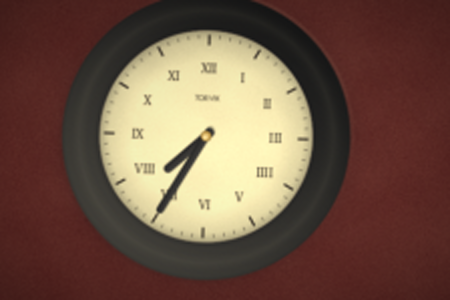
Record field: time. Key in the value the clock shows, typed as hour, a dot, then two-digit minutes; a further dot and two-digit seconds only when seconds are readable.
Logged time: 7.35
